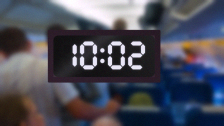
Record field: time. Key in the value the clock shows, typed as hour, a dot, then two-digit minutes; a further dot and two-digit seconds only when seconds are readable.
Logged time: 10.02
